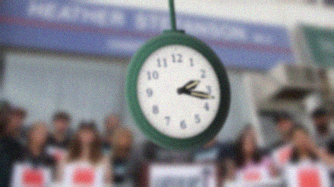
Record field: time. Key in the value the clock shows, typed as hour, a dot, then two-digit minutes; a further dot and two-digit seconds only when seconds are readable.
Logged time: 2.17
